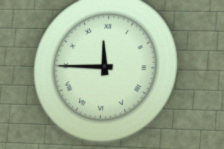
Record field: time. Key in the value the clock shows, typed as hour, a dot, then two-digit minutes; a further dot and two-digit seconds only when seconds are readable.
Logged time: 11.45
